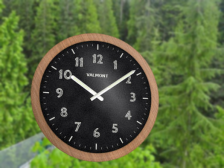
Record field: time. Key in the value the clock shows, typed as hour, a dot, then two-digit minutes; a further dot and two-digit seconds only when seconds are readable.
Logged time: 10.09
